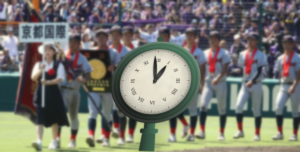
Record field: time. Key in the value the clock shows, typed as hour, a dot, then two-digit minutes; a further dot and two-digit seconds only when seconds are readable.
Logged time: 12.59
